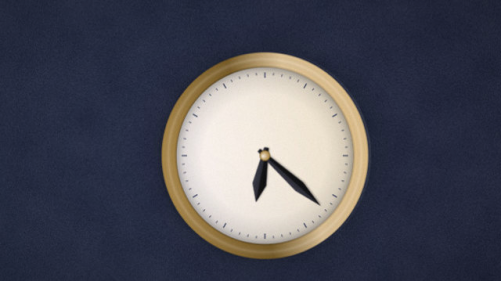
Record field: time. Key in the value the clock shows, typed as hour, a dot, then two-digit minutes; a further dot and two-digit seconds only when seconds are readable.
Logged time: 6.22
